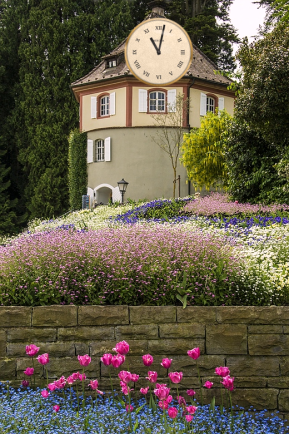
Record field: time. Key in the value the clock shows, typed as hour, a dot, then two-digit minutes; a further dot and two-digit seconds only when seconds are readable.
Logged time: 11.02
